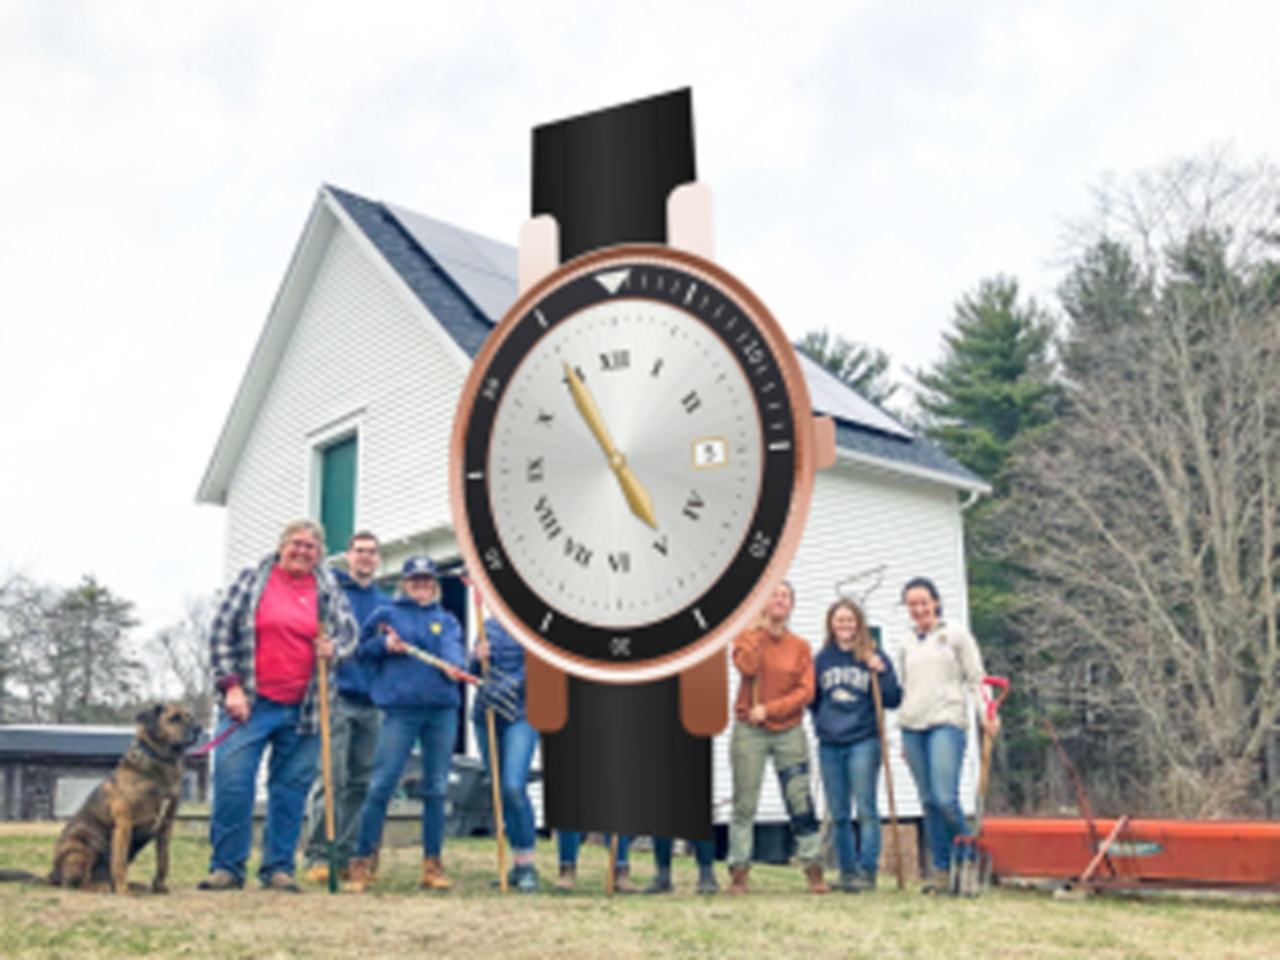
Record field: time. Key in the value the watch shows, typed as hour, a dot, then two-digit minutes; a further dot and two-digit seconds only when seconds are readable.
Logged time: 4.55
